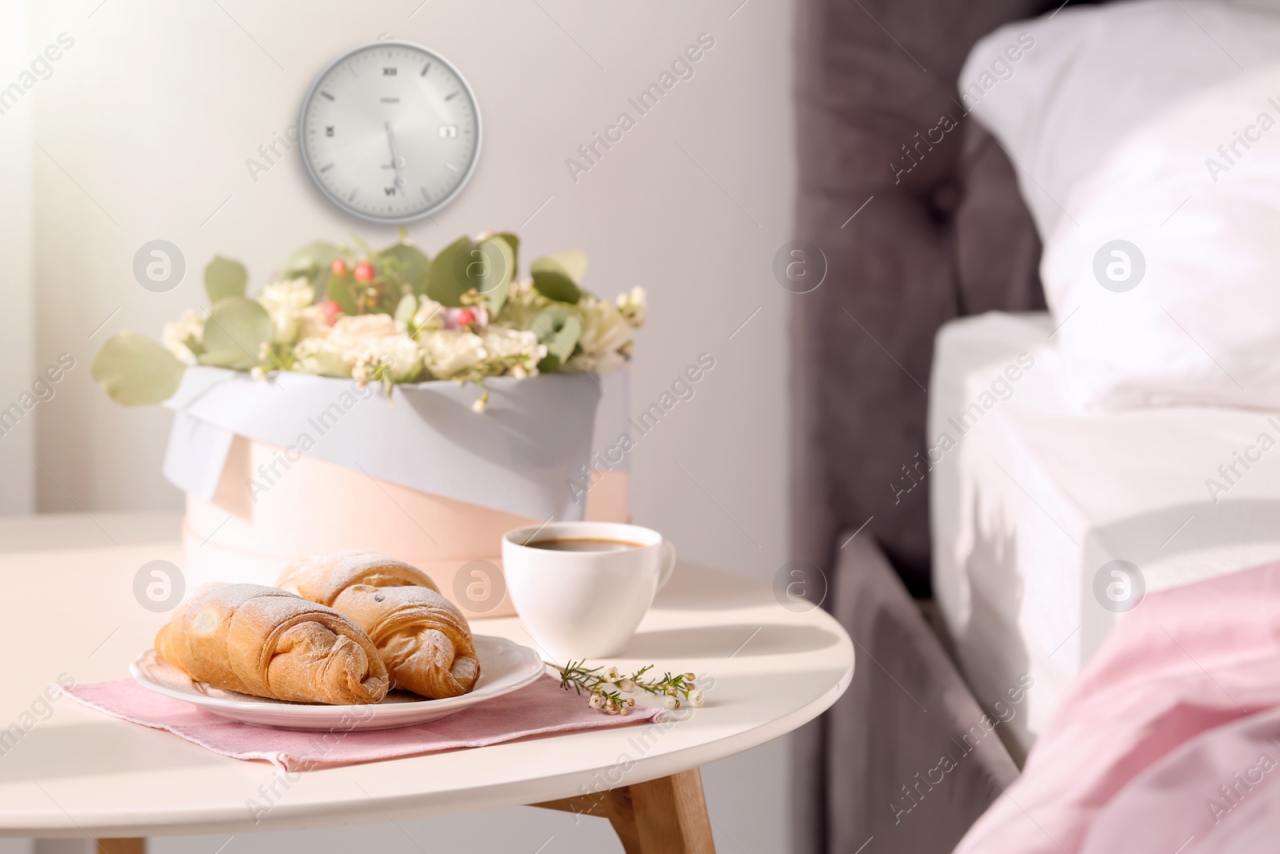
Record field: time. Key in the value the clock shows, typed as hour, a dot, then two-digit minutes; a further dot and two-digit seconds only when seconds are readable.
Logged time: 5.28
